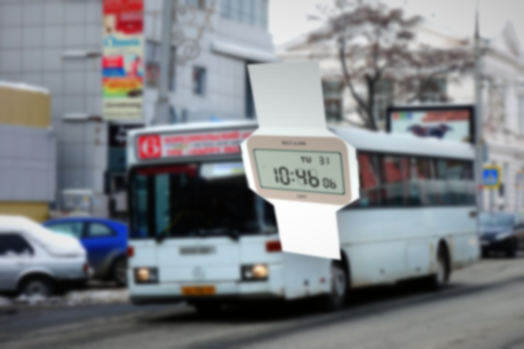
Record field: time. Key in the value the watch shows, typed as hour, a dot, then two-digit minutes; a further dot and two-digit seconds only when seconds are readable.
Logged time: 10.46
